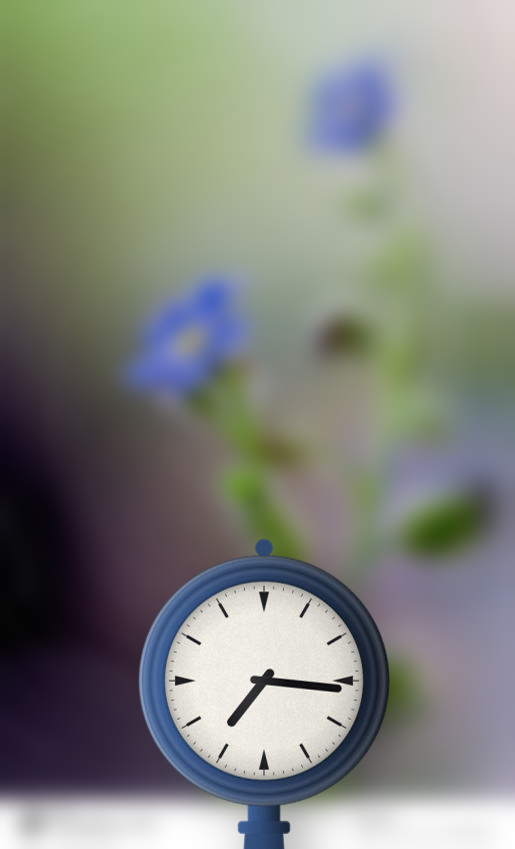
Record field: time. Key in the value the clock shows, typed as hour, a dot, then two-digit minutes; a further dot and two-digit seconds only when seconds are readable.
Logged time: 7.16
